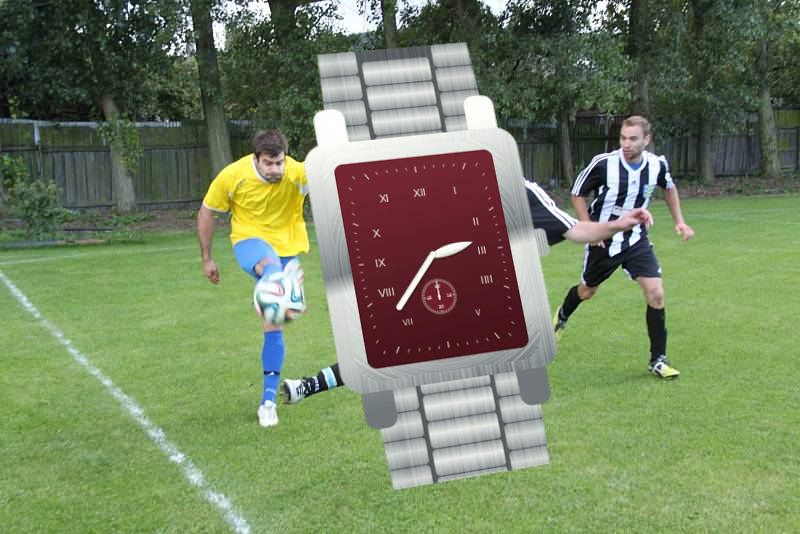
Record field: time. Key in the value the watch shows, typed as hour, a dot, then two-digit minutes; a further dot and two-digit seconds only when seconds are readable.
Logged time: 2.37
